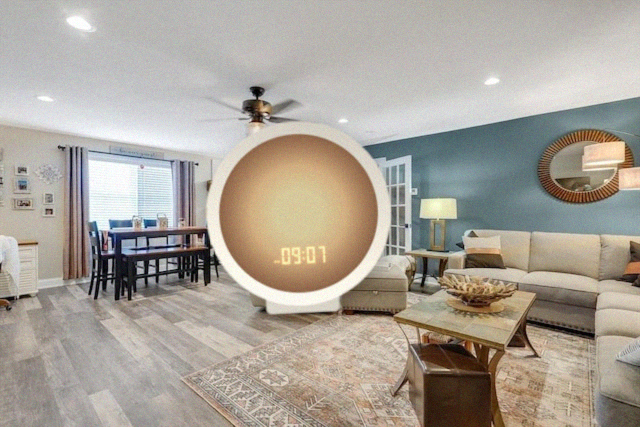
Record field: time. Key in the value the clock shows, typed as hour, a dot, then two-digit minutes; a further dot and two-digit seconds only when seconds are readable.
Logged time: 9.07
